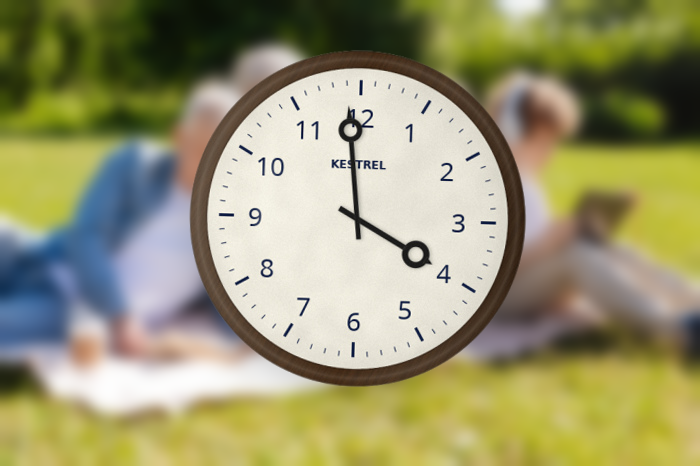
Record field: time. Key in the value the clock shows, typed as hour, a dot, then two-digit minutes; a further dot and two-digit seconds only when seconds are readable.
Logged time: 3.59
